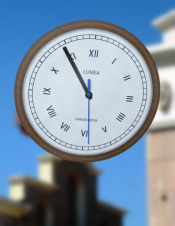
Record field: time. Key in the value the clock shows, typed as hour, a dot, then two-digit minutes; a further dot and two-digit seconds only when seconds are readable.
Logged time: 10.54.29
